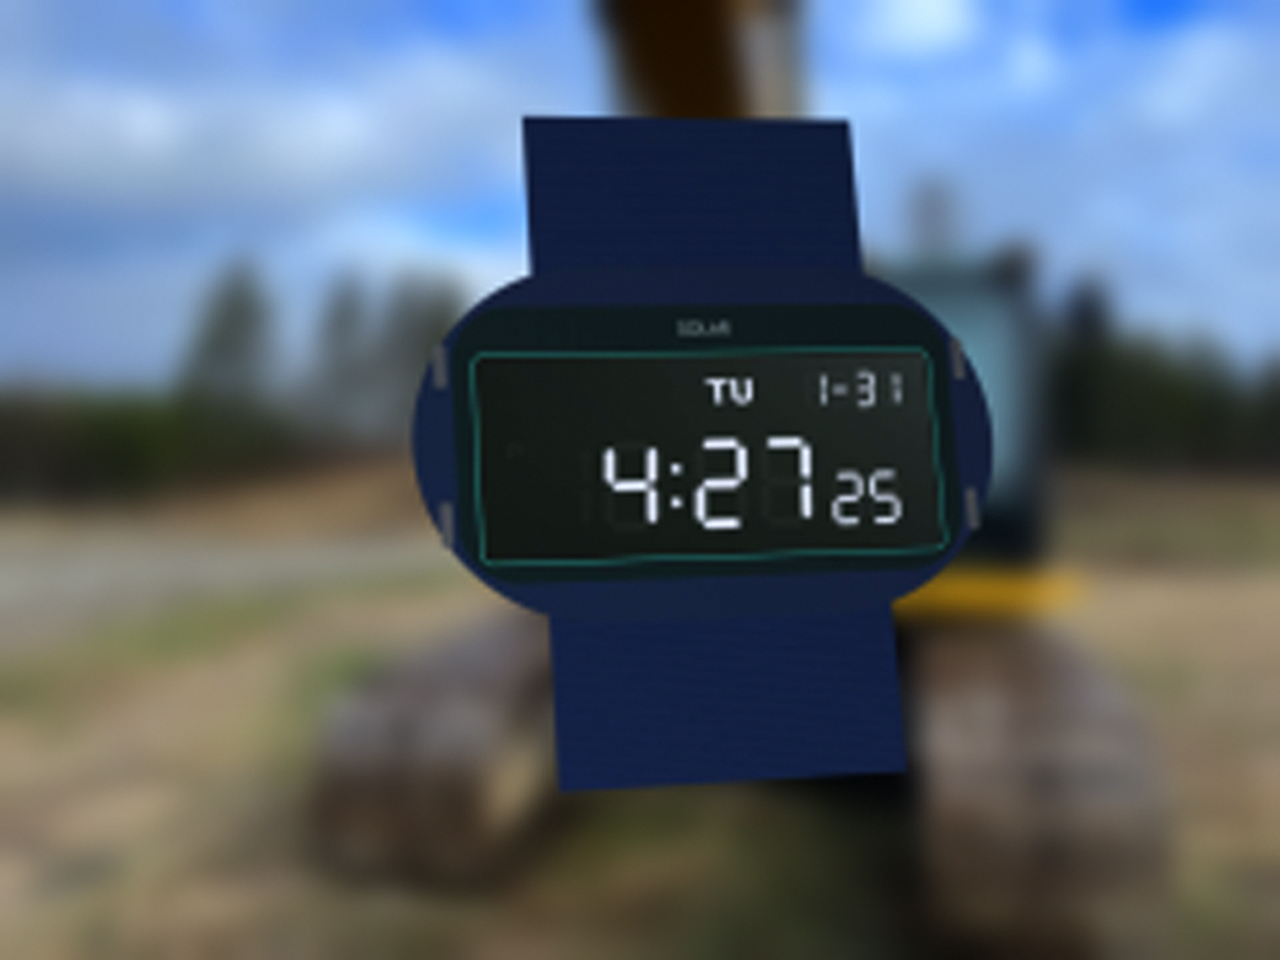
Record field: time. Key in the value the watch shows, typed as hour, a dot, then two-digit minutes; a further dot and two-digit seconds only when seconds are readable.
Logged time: 4.27.25
